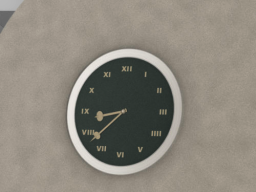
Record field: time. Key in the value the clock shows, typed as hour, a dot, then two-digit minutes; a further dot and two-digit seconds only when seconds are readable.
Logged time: 8.38
